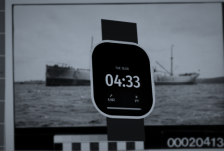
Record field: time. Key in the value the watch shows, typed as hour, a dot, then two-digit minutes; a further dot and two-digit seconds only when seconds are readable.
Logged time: 4.33
